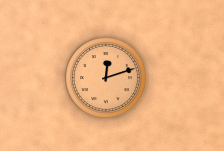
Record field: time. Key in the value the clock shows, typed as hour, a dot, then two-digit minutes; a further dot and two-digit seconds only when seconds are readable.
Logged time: 12.12
